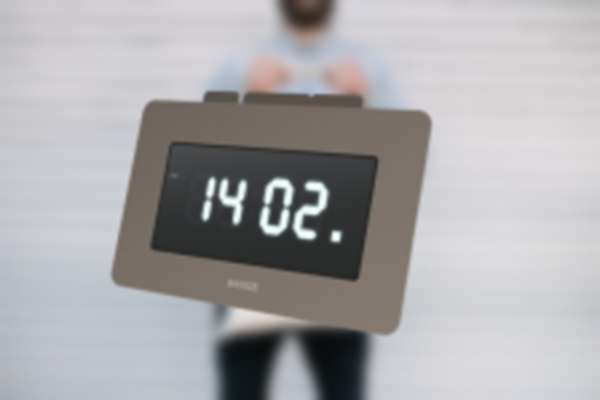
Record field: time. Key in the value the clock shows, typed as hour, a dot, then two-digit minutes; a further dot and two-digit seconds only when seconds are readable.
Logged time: 14.02
